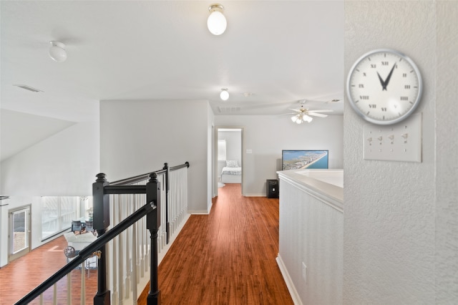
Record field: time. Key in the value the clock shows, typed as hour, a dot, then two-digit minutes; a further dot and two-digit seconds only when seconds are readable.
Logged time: 11.04
